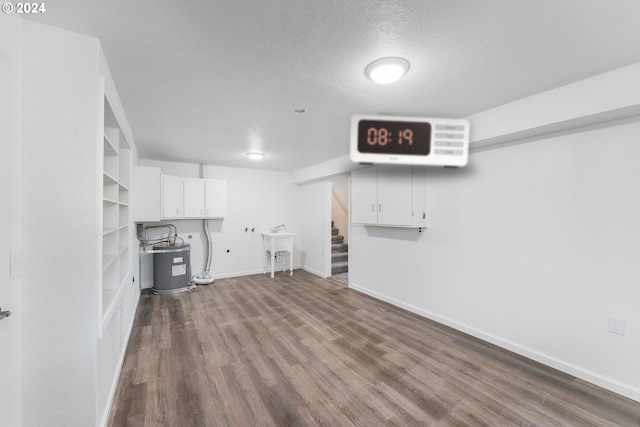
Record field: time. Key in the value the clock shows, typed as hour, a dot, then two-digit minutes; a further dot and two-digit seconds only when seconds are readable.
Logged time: 8.19
